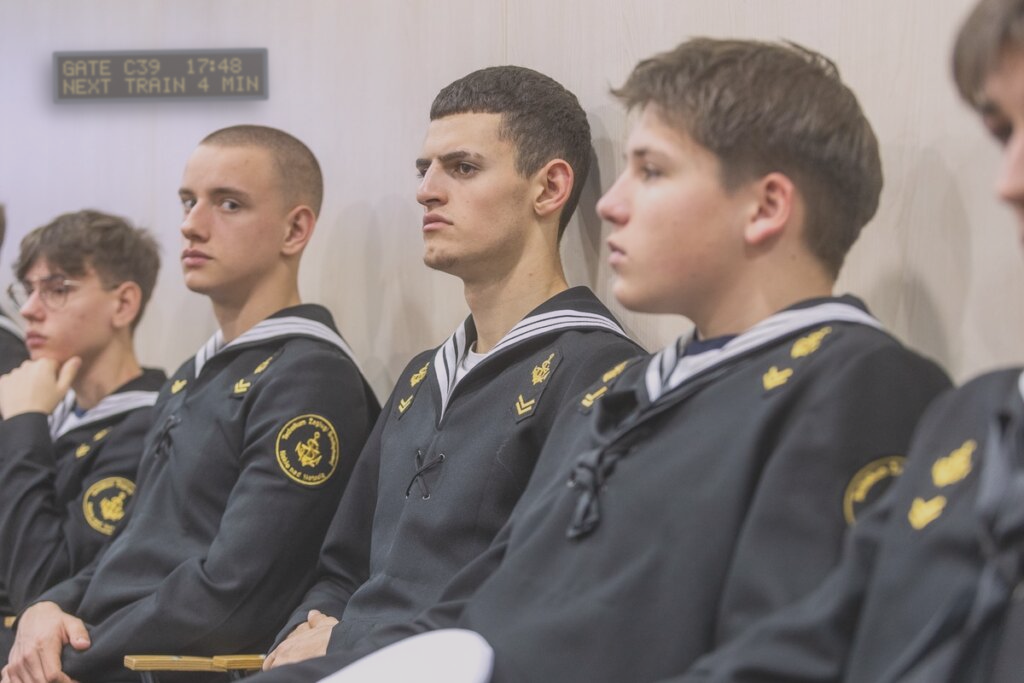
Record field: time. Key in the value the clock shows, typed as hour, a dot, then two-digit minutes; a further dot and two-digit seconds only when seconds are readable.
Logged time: 17.48
